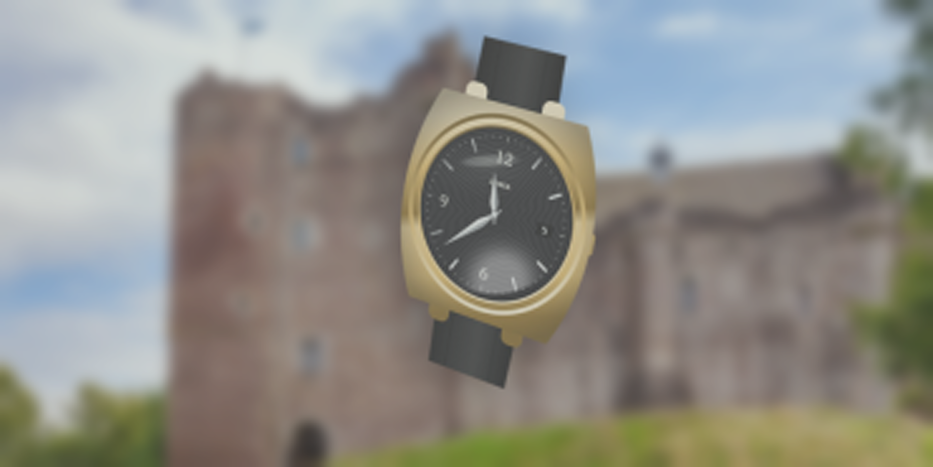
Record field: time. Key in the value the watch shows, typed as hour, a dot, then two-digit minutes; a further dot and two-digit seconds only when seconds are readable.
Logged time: 11.38
